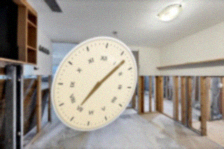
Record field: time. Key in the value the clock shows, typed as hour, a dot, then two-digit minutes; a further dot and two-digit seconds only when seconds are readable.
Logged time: 7.07
